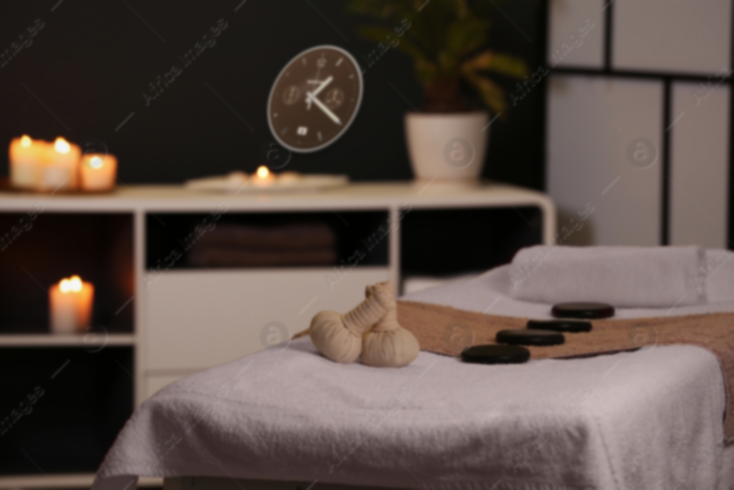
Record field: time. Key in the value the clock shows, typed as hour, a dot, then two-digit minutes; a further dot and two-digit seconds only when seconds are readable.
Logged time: 1.20
